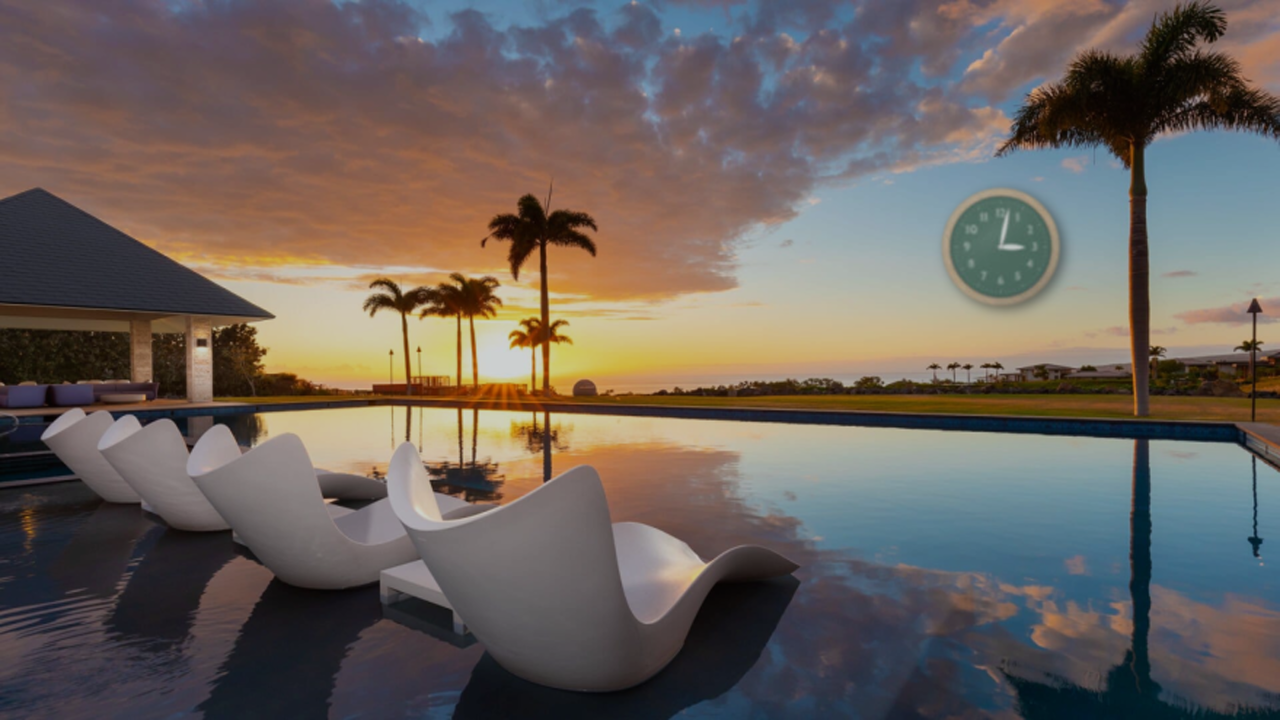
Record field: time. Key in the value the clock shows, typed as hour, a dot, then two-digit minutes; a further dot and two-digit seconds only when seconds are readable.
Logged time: 3.02
